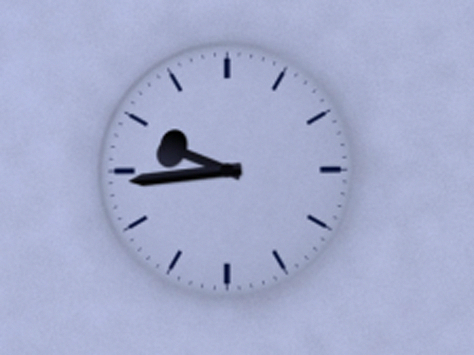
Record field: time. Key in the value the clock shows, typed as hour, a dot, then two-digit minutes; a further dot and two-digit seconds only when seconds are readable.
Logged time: 9.44
